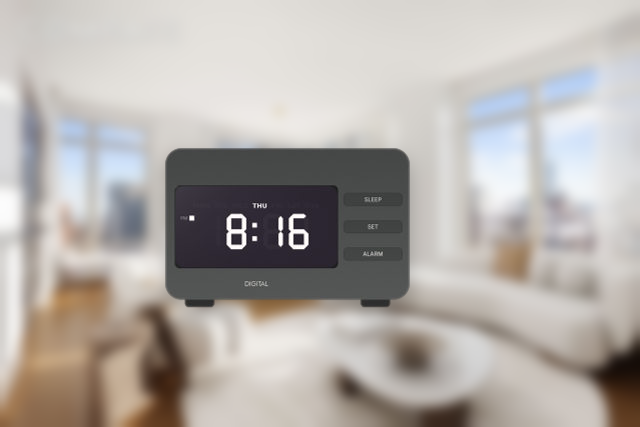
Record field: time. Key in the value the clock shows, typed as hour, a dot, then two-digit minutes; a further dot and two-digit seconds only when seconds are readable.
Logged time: 8.16
